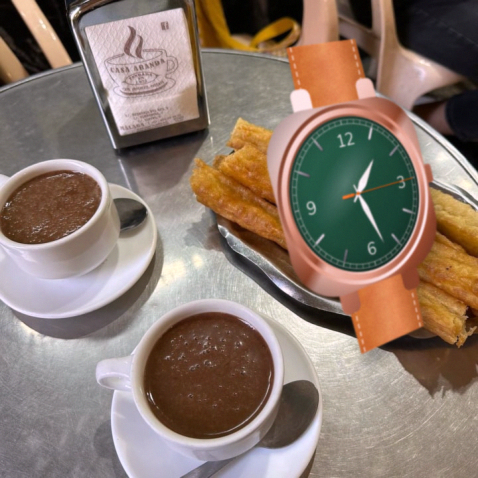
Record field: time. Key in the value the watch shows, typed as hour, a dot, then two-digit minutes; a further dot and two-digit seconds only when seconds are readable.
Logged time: 1.27.15
